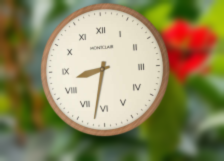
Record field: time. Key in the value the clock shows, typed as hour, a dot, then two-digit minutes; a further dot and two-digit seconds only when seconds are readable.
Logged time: 8.32
